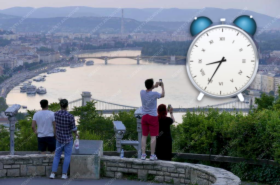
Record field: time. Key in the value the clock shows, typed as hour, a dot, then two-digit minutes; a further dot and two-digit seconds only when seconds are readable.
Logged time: 8.35
